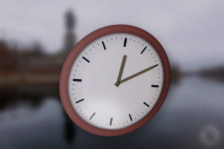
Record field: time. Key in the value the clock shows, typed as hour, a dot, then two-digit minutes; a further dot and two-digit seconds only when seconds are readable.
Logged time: 12.10
